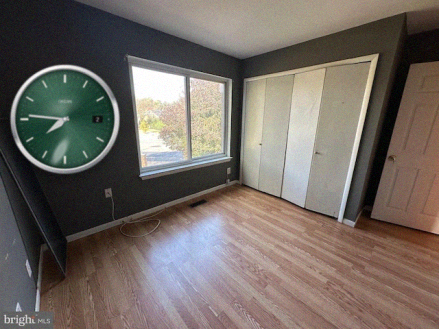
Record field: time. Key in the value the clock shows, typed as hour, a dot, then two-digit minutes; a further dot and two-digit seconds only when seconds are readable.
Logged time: 7.46
